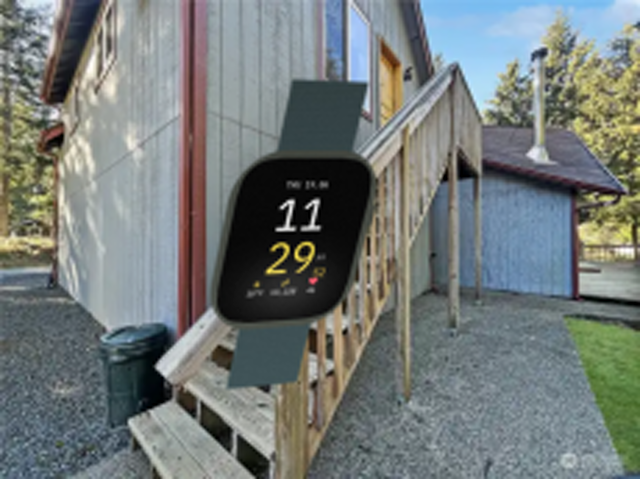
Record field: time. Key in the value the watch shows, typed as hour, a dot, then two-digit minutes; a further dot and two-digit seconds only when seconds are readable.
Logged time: 11.29
